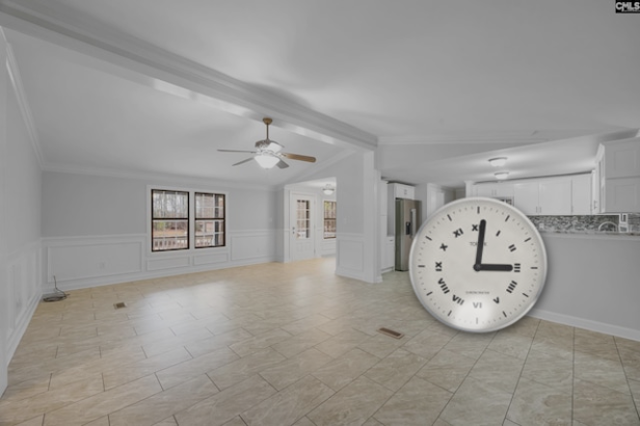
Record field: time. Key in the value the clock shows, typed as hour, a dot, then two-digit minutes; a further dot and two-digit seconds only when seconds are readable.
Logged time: 3.01
